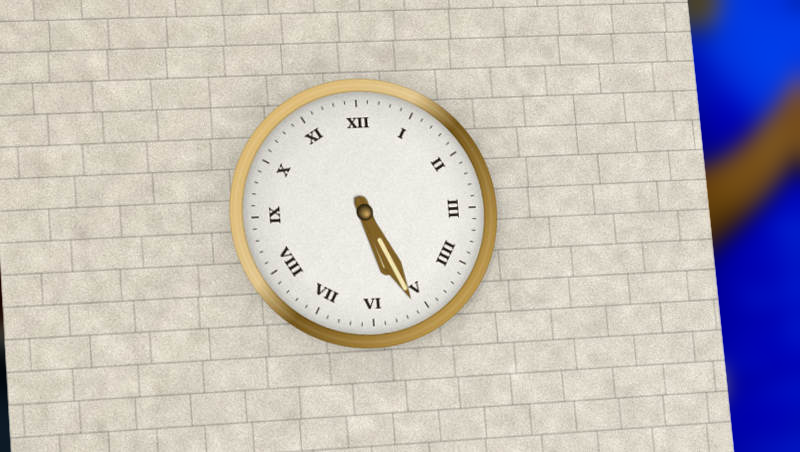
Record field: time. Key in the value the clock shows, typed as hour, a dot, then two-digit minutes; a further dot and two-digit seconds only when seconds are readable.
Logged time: 5.26
